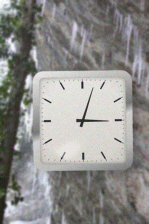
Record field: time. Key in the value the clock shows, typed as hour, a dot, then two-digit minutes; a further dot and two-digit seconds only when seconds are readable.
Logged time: 3.03
